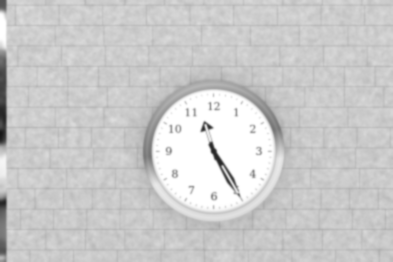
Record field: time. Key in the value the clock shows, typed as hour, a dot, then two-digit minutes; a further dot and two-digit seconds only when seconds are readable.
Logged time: 11.25
